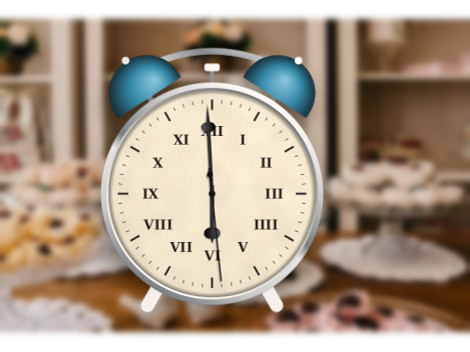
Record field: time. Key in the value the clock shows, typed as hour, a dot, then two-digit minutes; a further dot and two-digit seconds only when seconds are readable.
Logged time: 5.59.29
